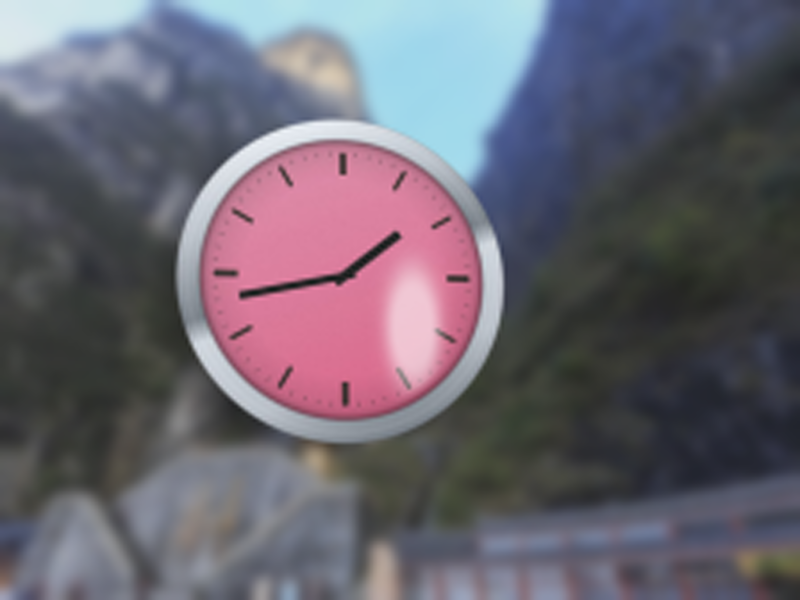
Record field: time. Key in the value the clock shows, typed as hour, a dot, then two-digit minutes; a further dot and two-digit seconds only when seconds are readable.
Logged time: 1.43
